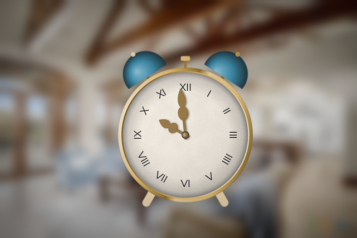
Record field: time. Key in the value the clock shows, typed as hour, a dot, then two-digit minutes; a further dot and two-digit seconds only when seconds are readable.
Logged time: 9.59
